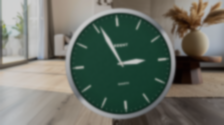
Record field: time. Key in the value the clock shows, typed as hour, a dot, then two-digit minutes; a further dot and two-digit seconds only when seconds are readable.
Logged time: 2.56
